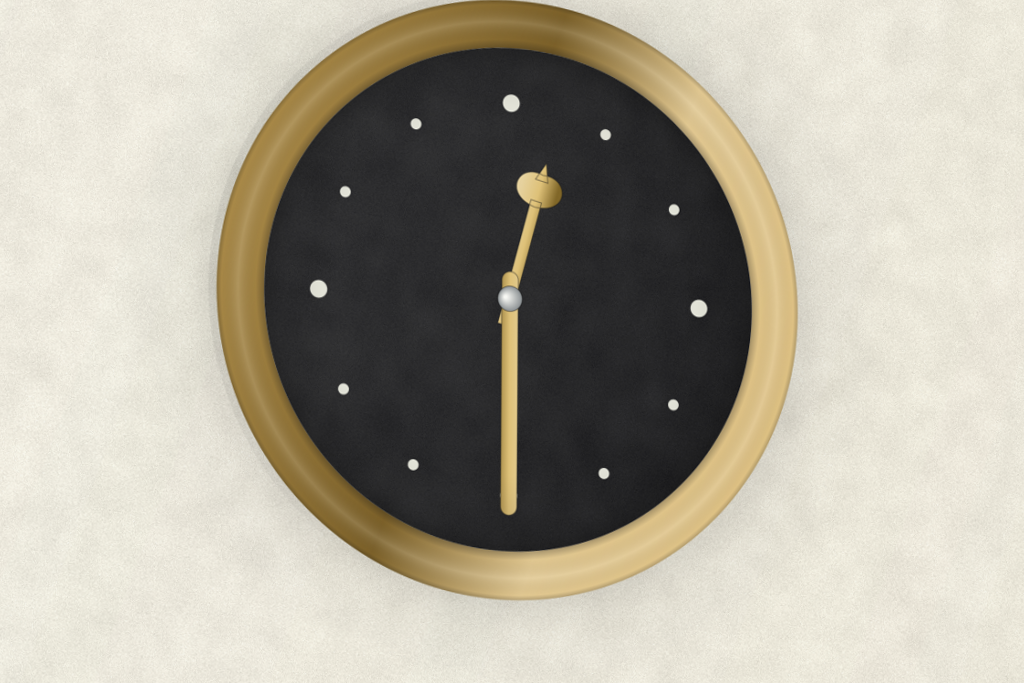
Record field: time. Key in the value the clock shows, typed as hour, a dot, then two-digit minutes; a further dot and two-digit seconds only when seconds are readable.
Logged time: 12.30
